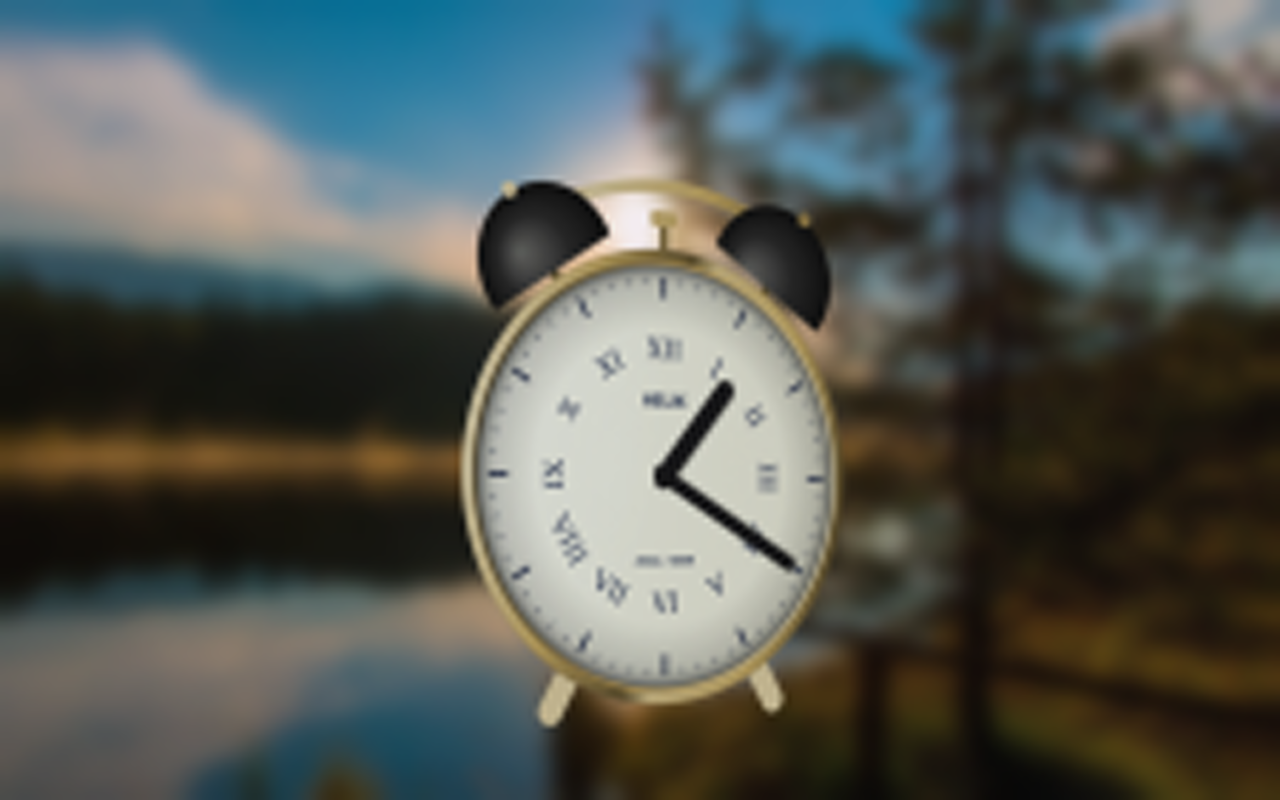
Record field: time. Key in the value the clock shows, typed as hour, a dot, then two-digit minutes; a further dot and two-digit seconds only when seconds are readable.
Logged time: 1.20
